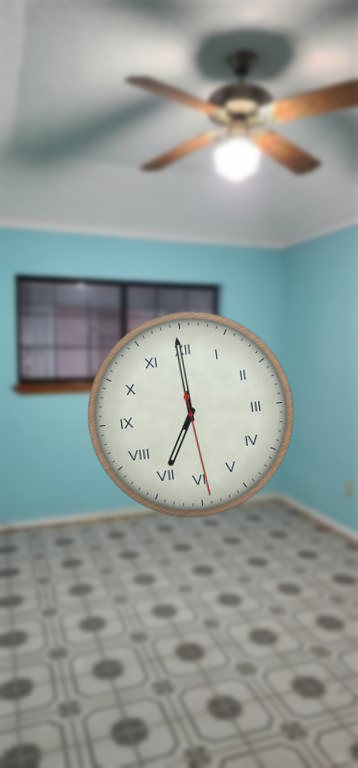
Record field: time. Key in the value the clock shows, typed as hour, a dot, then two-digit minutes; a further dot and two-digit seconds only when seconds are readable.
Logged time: 6.59.29
